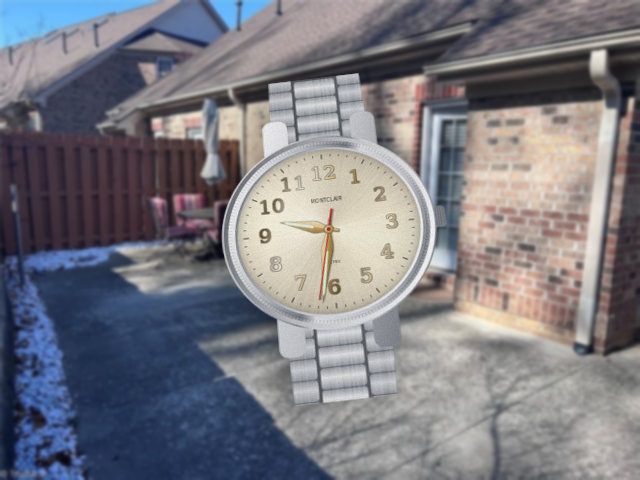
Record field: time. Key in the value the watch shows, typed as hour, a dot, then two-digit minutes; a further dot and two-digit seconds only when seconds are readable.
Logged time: 9.31.32
